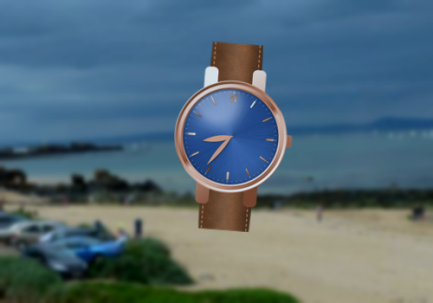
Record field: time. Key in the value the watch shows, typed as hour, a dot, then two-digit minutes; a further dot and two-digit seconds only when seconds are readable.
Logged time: 8.36
